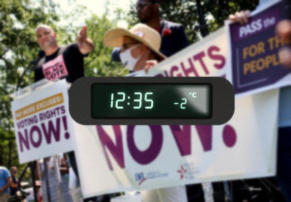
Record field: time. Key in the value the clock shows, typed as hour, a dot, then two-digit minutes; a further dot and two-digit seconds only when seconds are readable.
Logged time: 12.35
